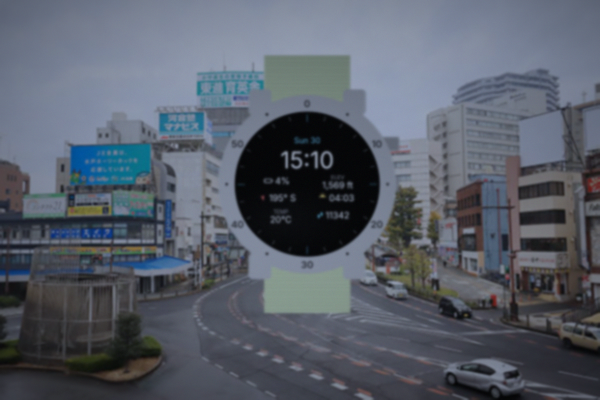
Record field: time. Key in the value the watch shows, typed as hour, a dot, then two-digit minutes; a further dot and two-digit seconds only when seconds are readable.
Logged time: 15.10
